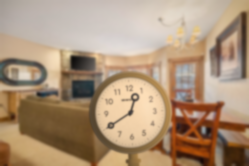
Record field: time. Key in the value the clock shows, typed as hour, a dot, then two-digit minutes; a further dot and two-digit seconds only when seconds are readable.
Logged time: 12.40
